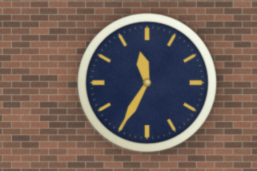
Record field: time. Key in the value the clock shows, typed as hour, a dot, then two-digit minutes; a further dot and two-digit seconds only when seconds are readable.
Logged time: 11.35
